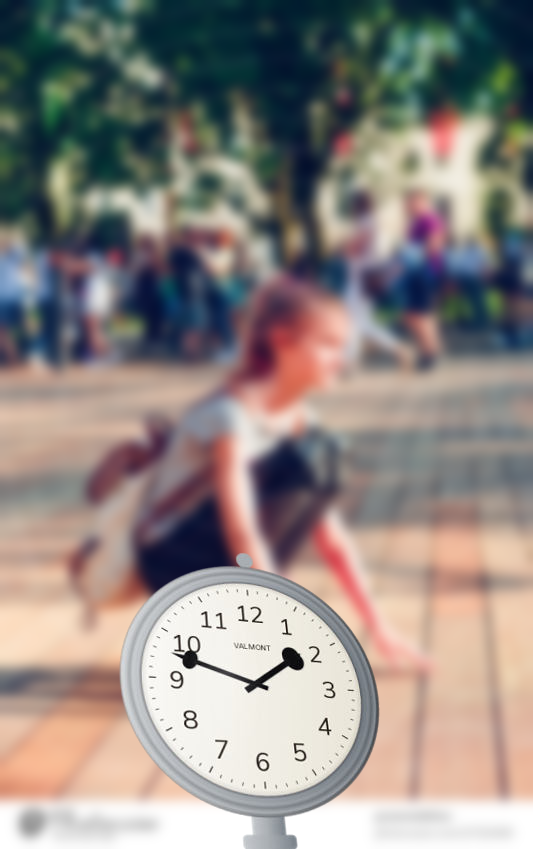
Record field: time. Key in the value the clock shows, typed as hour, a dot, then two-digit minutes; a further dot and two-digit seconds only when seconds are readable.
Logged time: 1.48
